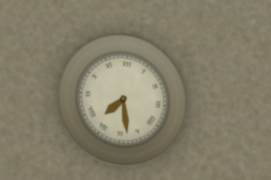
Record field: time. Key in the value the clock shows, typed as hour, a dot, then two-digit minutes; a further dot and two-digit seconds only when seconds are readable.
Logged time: 7.28
